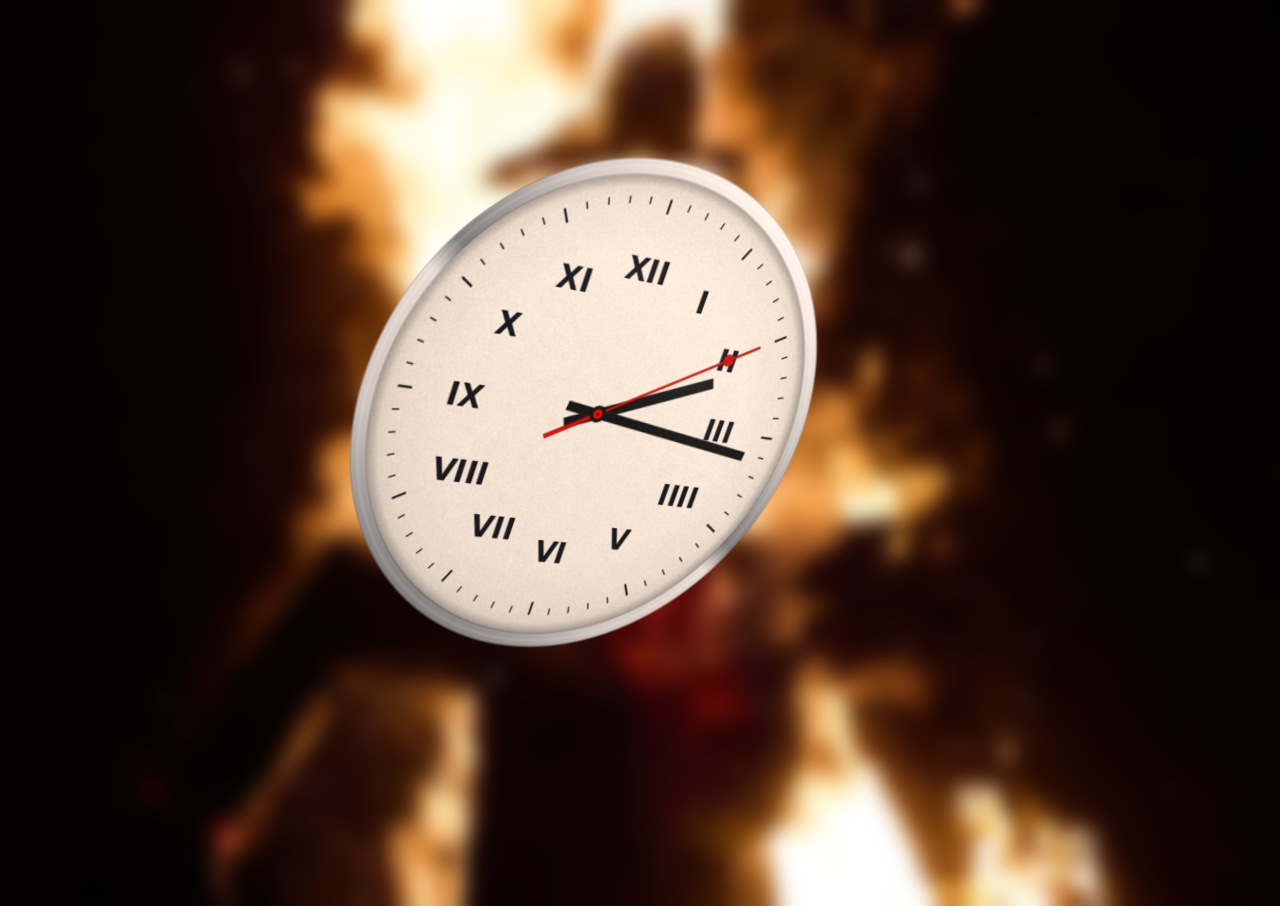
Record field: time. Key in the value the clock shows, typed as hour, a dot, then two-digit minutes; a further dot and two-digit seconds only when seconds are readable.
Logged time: 2.16.10
